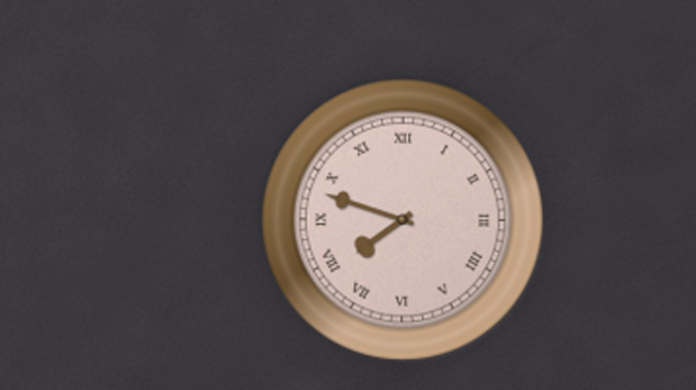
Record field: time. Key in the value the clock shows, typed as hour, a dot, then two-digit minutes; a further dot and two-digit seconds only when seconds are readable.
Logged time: 7.48
